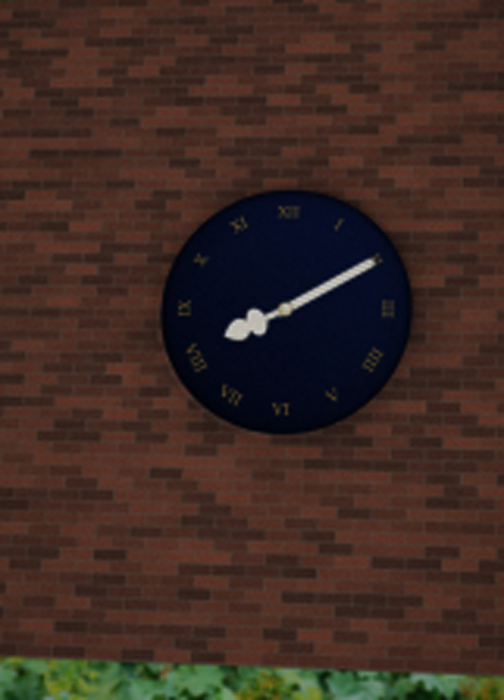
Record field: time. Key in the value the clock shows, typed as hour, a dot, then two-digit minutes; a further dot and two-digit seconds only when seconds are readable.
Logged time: 8.10
